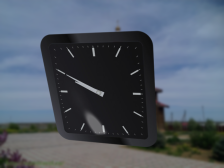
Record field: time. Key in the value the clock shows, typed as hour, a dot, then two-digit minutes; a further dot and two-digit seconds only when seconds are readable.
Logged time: 9.50
